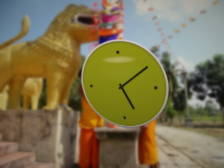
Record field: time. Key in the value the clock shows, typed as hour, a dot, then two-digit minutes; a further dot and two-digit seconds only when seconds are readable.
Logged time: 5.09
